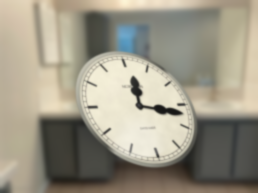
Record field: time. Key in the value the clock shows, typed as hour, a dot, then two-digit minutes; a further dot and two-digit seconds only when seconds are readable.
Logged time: 12.17
